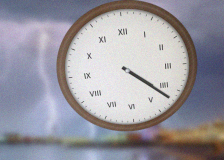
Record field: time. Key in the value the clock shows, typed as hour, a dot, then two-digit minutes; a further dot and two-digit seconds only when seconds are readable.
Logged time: 4.22
